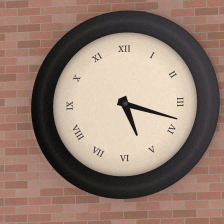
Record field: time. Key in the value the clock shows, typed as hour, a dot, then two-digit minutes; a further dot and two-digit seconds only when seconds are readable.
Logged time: 5.18
